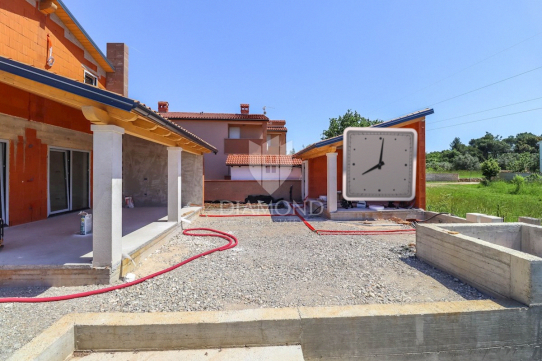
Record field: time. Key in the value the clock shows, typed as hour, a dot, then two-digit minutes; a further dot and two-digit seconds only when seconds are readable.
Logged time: 8.01
